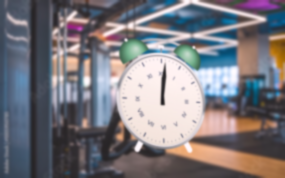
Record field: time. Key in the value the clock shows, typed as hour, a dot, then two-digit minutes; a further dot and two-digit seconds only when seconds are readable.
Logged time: 12.01
